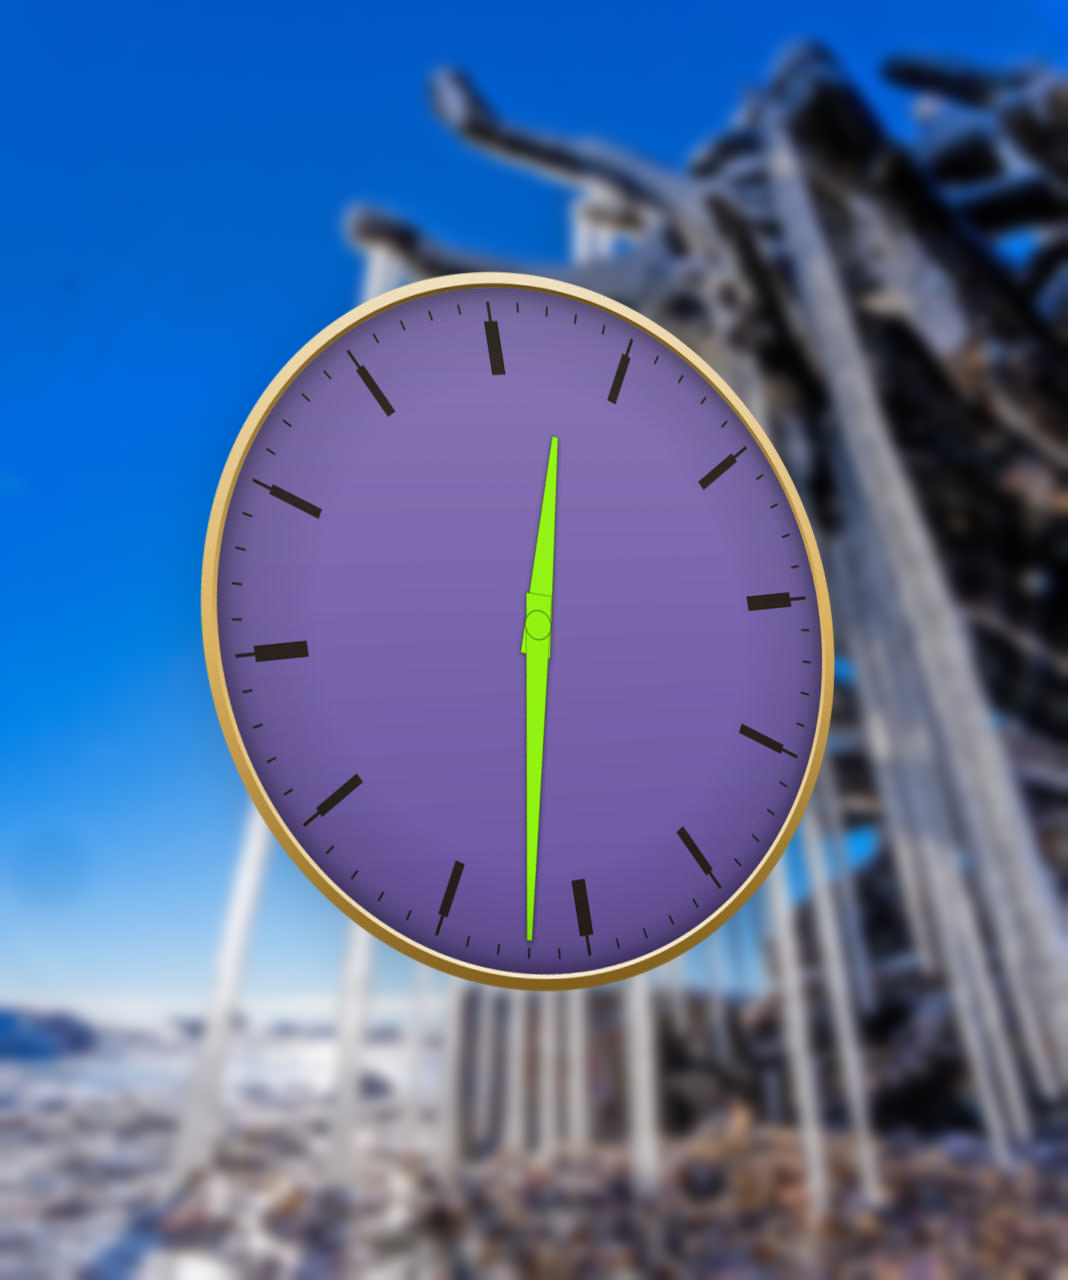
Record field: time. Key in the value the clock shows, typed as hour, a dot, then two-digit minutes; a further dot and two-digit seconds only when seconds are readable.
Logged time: 12.32
